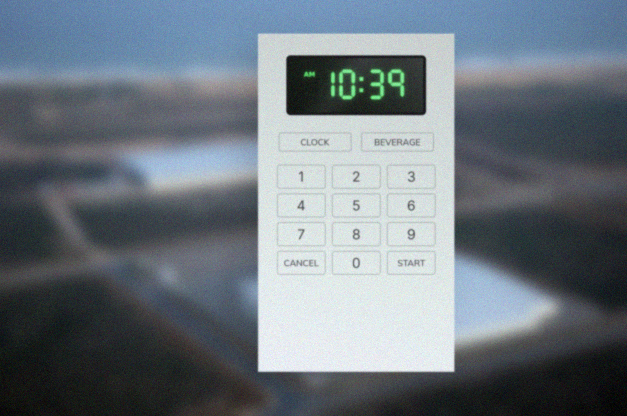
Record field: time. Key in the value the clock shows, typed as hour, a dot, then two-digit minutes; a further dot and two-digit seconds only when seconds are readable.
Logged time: 10.39
